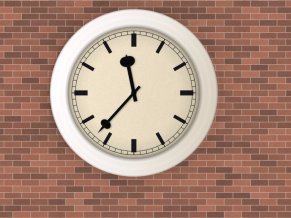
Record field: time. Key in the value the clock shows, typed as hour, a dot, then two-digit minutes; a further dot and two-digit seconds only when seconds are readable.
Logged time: 11.37
